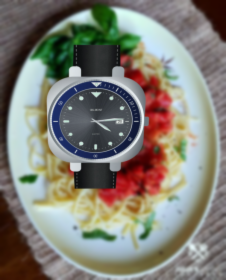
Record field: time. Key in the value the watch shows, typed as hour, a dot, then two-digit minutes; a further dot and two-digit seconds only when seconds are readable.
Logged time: 4.14
